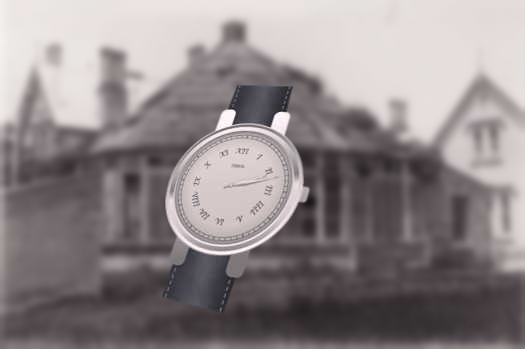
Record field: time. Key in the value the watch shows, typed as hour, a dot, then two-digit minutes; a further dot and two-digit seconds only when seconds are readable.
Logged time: 2.12
